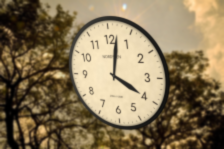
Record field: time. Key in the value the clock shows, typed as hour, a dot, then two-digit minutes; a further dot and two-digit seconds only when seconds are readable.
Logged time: 4.02
